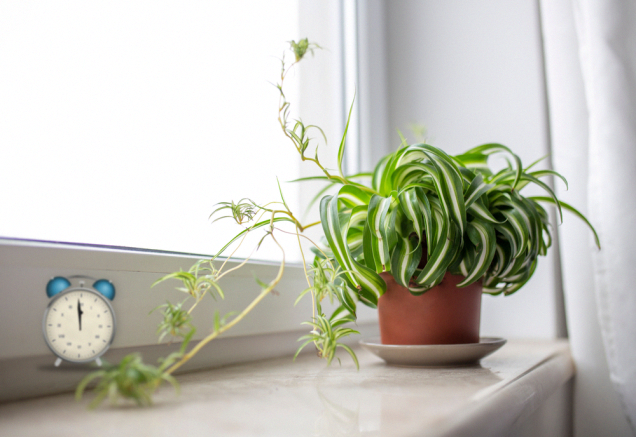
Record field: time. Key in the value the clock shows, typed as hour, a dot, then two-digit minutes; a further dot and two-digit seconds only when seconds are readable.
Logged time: 11.59
